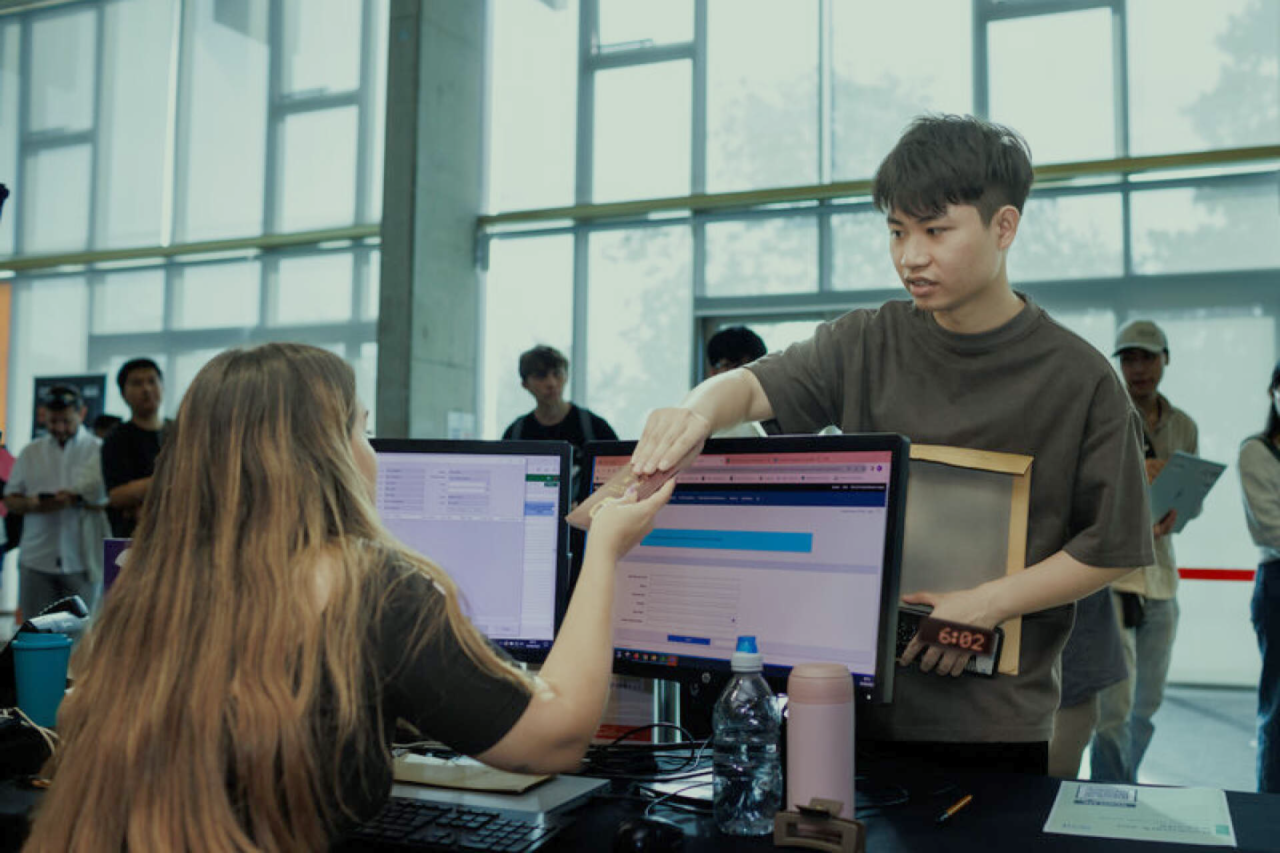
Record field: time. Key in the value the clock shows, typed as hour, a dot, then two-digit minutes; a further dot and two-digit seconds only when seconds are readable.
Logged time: 6.02
